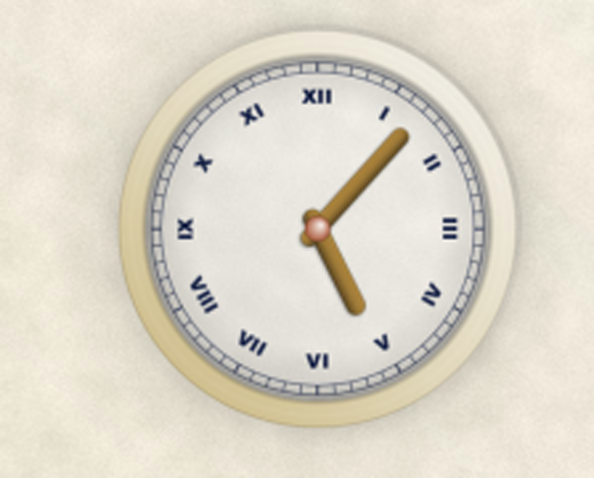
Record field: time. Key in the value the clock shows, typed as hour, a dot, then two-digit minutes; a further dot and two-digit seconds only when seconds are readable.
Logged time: 5.07
